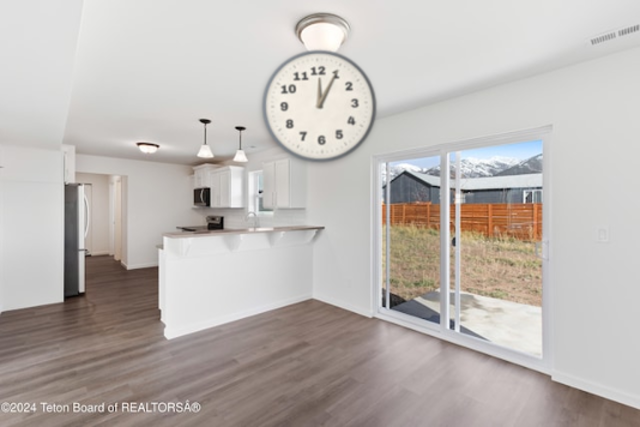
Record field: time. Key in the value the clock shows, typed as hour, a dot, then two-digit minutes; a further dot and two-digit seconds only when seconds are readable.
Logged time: 12.05
